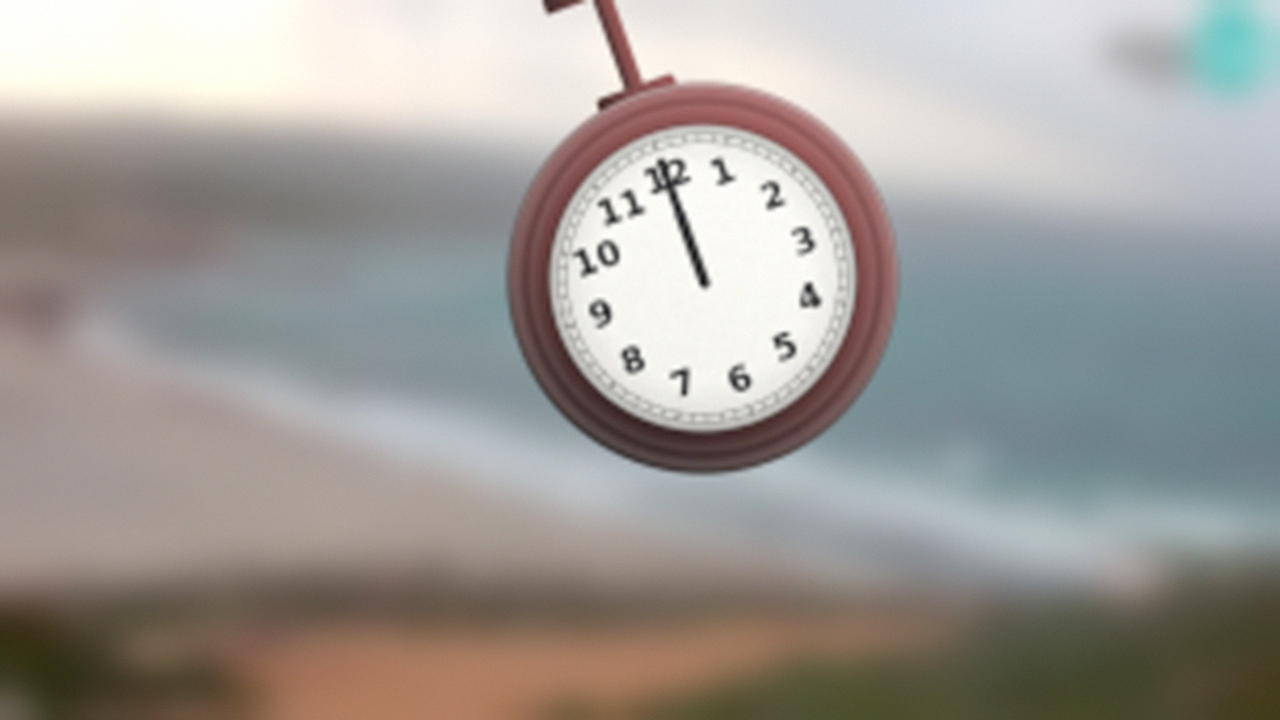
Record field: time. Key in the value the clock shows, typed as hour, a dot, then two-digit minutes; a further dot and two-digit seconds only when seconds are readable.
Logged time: 12.00
